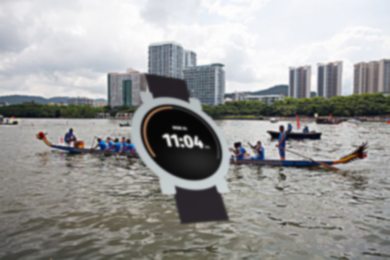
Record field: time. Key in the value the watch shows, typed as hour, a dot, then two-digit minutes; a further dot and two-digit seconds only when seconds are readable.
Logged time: 11.04
